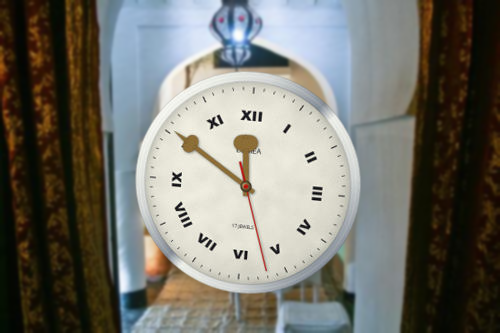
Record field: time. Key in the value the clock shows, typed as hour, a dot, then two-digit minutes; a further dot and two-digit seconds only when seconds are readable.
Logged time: 11.50.27
